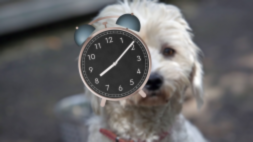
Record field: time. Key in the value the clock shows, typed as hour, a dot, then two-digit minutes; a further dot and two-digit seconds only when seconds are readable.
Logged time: 8.09
